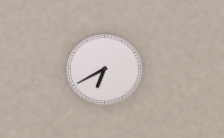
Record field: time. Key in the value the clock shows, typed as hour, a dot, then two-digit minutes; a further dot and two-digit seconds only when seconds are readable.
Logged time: 6.40
